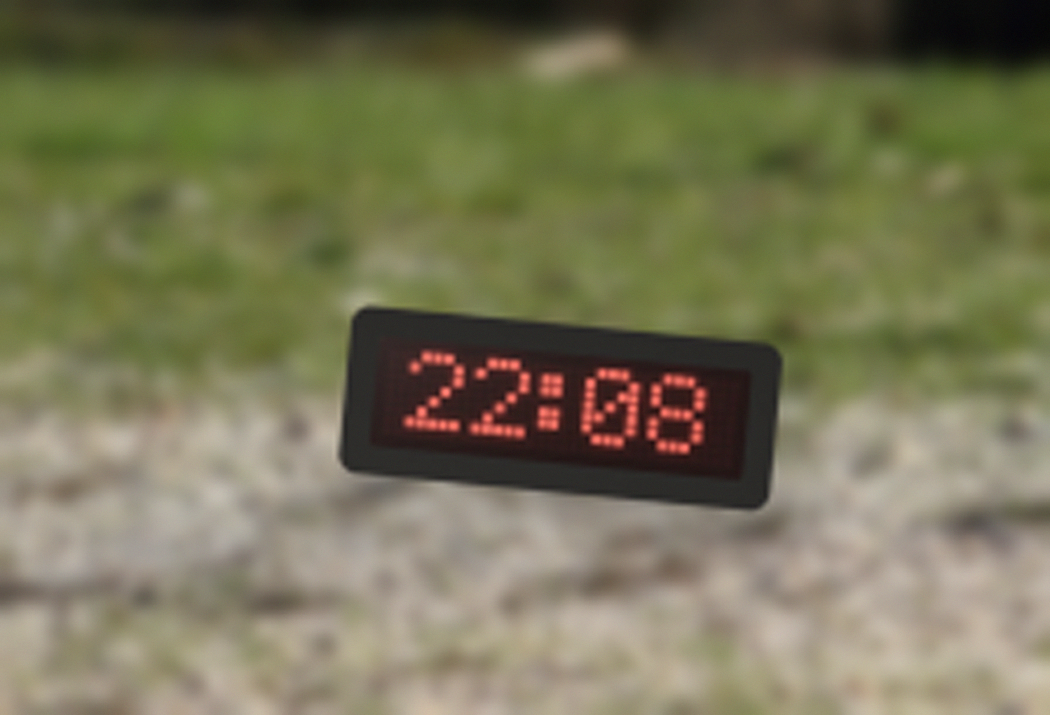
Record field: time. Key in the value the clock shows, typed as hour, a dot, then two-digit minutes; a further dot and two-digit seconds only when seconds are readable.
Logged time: 22.08
